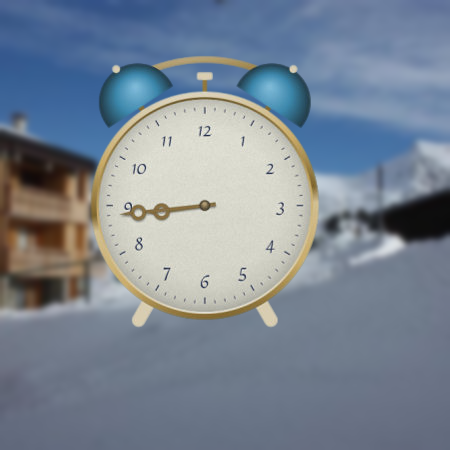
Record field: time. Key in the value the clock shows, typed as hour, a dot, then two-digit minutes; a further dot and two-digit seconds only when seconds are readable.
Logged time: 8.44
